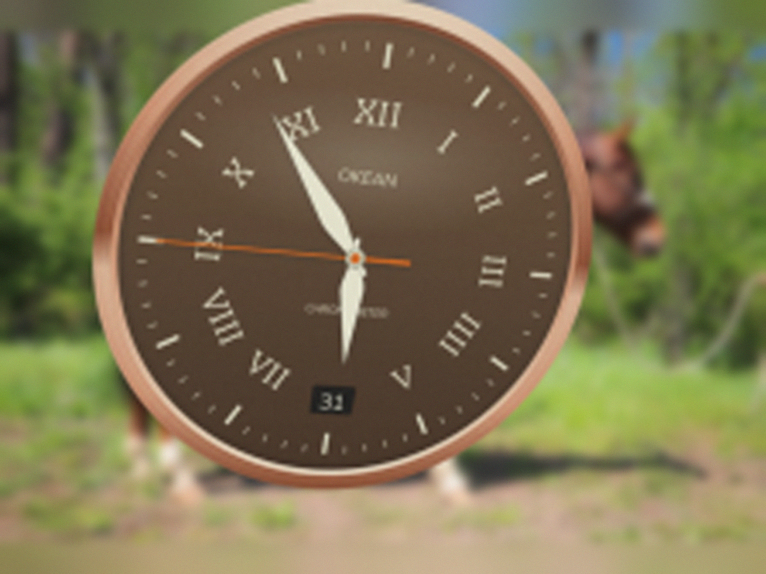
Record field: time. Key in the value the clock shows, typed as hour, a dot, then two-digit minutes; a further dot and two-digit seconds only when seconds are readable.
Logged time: 5.53.45
